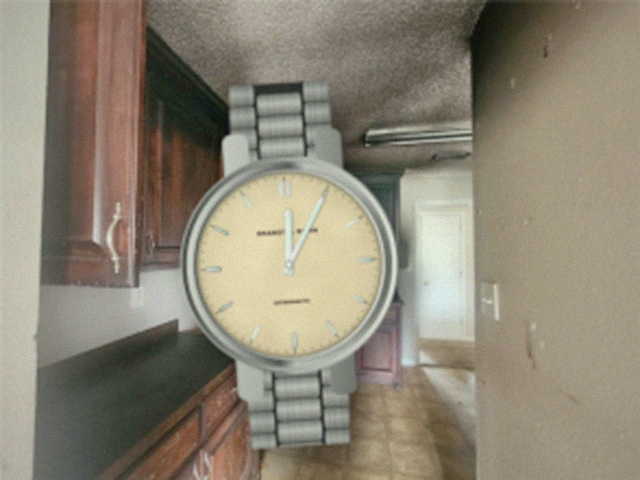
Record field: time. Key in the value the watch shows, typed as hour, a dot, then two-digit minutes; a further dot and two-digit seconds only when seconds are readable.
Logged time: 12.05
